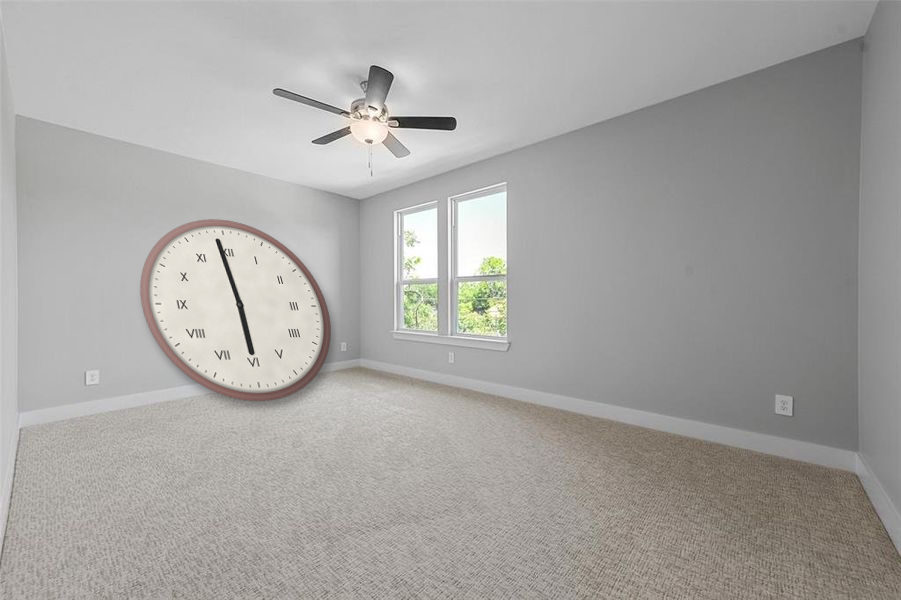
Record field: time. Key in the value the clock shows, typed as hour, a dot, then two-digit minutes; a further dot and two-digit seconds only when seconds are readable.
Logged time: 5.59
